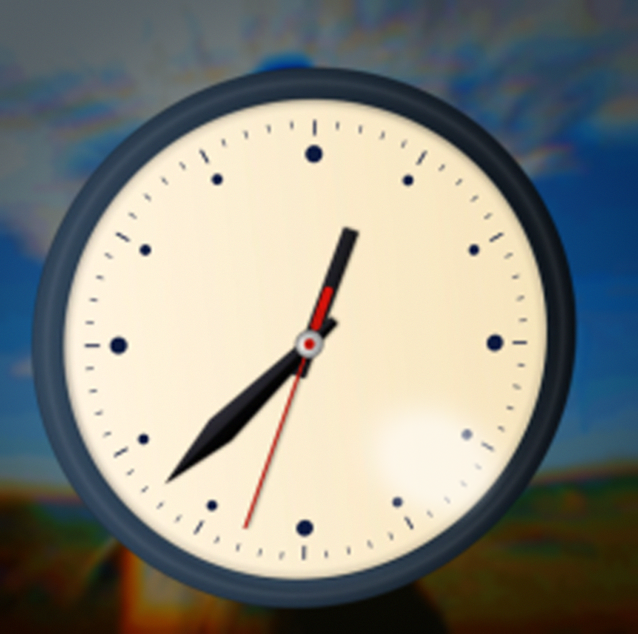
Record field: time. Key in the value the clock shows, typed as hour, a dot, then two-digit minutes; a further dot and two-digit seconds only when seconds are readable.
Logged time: 12.37.33
